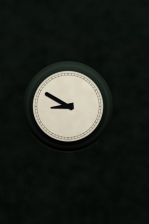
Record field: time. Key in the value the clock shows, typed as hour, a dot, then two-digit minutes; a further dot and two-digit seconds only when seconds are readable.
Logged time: 8.50
